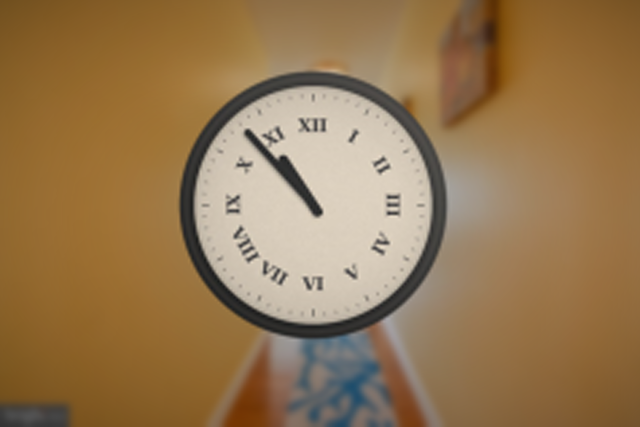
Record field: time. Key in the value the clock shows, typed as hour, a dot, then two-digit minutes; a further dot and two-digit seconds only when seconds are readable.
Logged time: 10.53
